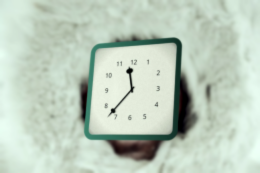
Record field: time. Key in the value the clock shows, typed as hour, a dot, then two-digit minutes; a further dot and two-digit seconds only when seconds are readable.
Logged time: 11.37
